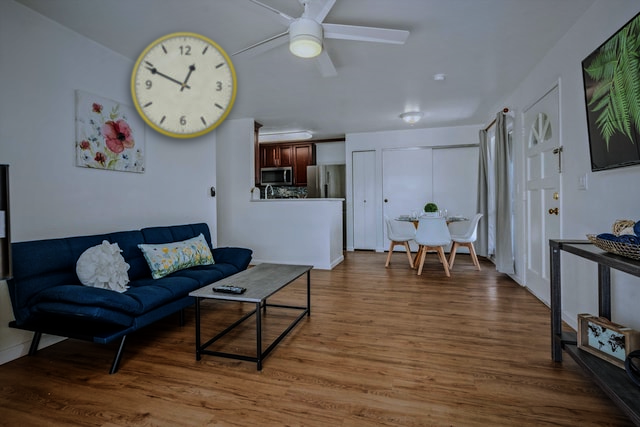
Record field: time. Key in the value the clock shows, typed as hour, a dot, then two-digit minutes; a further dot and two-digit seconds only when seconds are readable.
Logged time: 12.49
